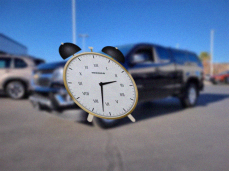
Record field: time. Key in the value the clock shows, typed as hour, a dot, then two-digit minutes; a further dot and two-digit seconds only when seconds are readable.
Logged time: 2.32
